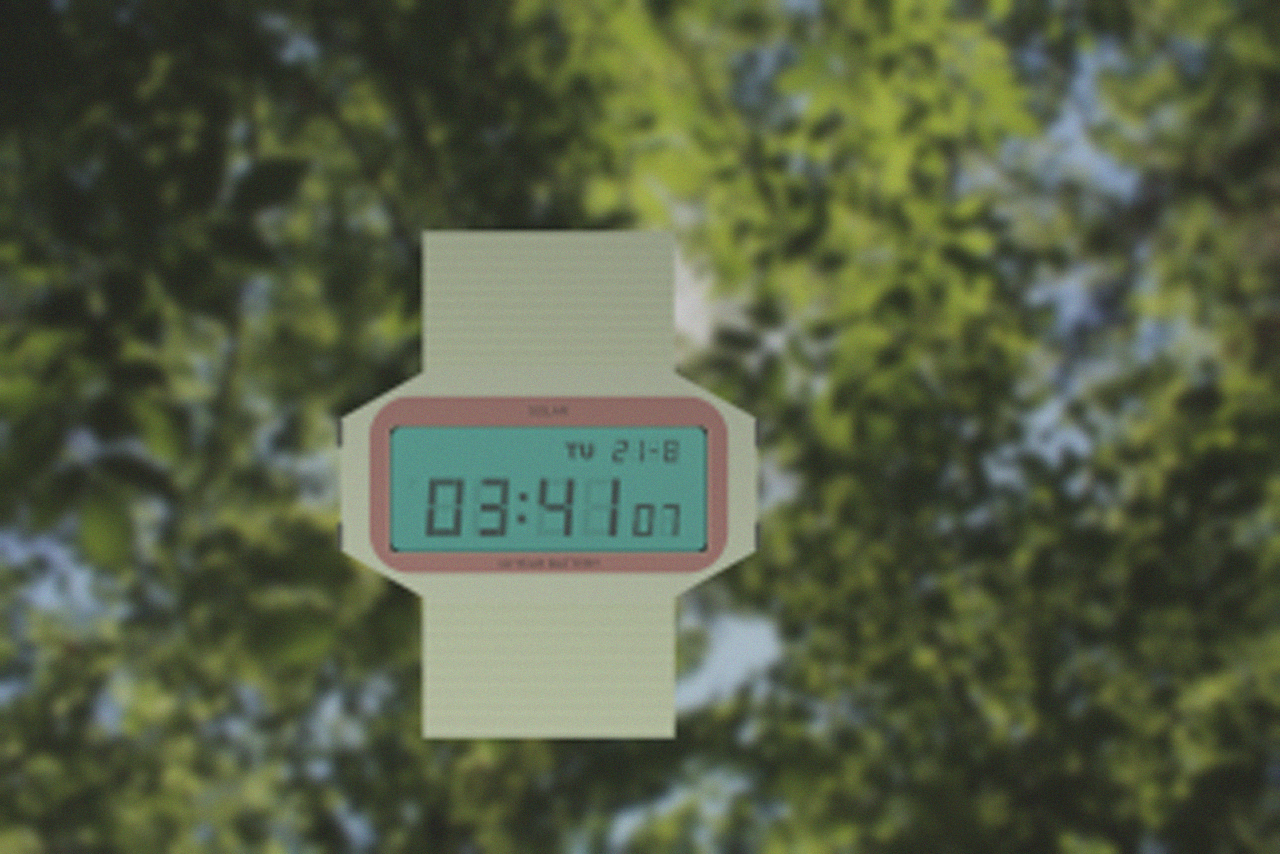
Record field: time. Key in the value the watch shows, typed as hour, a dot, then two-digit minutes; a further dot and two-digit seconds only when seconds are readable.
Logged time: 3.41.07
